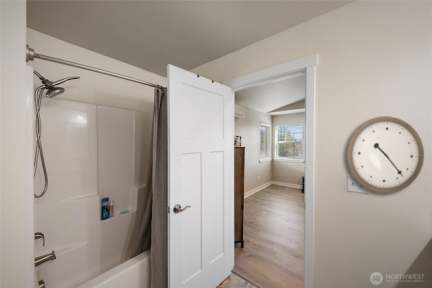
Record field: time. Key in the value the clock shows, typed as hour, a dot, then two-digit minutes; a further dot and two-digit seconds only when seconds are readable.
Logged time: 10.23
